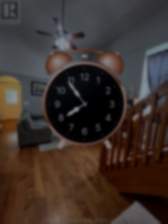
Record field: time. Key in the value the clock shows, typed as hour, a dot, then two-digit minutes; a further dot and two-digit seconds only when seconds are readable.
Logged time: 7.54
